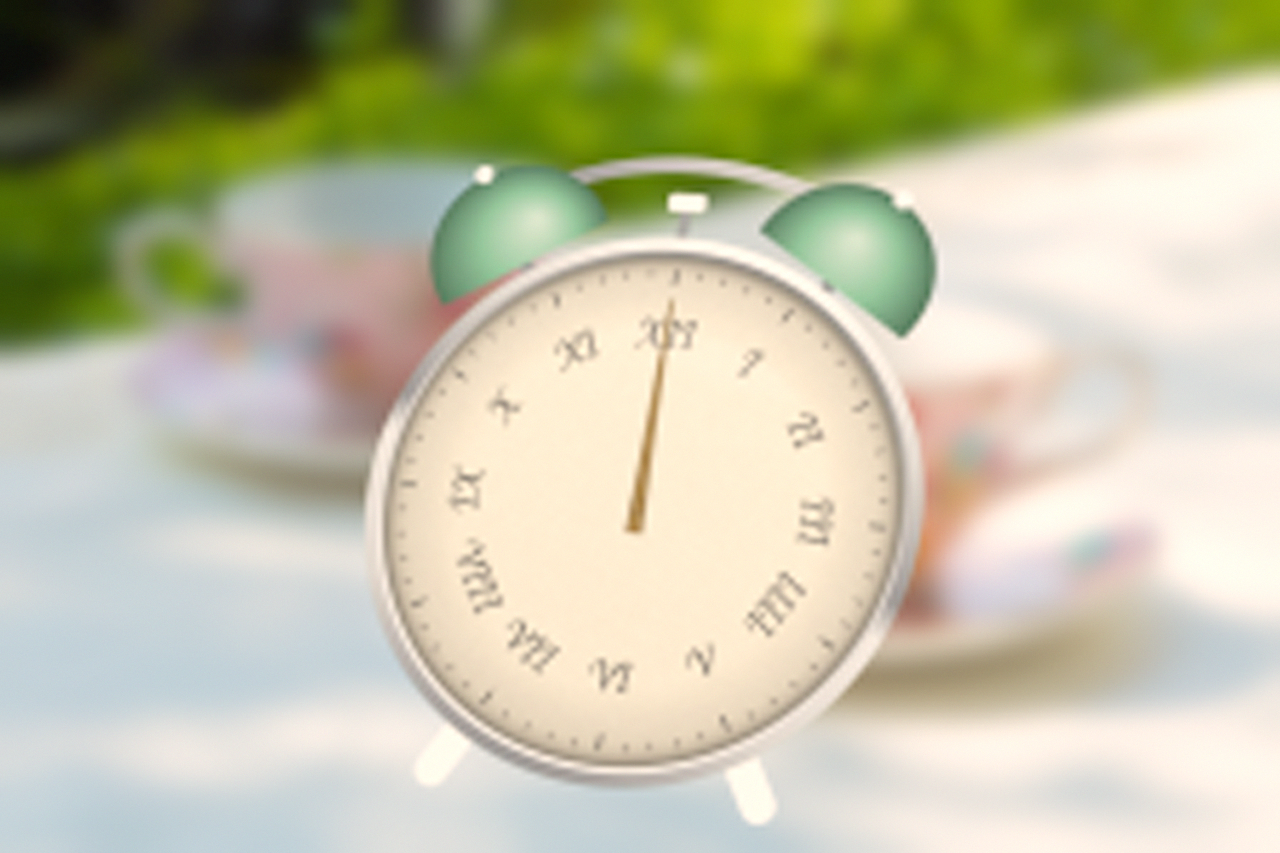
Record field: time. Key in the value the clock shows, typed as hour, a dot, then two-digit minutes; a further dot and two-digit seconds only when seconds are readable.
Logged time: 12.00
